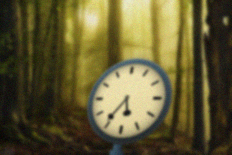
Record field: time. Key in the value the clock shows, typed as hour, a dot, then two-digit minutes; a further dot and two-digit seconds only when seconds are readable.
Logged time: 5.36
